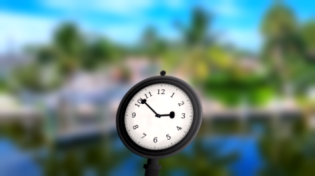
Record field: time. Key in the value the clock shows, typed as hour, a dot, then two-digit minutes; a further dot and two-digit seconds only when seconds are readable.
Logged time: 2.52
